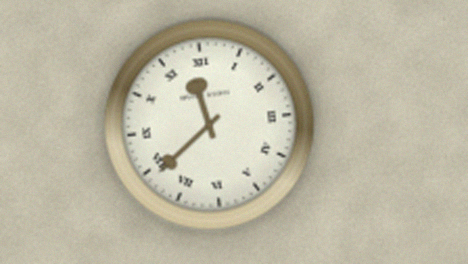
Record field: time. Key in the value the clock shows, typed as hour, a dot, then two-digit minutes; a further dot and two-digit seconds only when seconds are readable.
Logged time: 11.39
